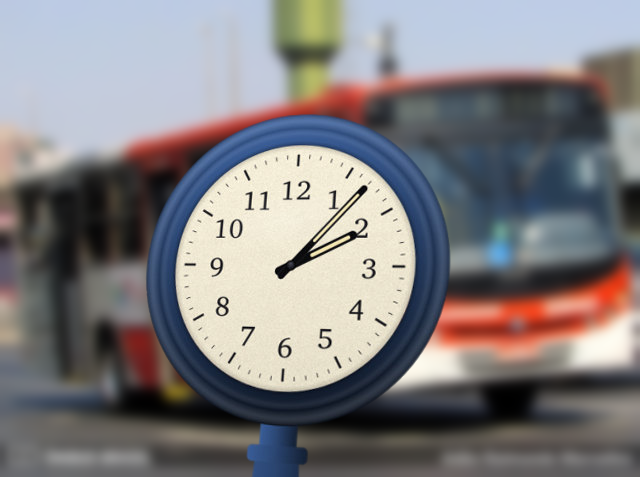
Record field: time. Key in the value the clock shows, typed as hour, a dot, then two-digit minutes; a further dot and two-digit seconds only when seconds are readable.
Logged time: 2.07
